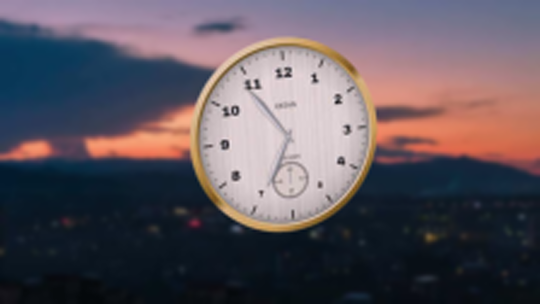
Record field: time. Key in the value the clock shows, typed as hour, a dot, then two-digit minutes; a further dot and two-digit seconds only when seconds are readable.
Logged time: 6.54
